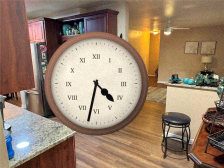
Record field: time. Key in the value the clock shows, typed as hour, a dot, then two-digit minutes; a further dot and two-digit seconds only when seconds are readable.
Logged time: 4.32
